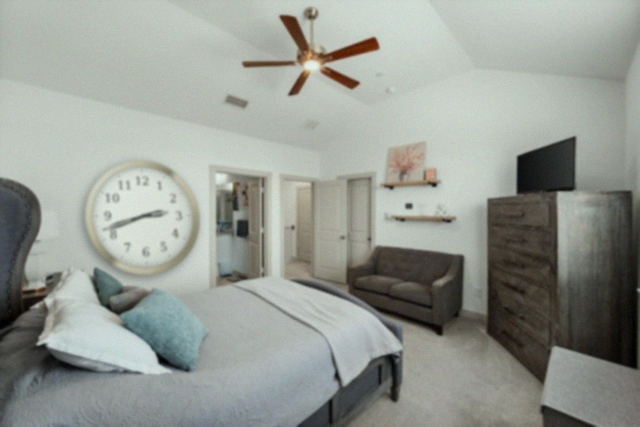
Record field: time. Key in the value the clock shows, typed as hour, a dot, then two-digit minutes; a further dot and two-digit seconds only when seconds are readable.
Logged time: 2.42
